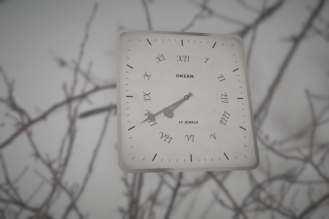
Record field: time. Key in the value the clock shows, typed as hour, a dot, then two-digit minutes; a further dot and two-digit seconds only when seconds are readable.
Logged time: 7.40
